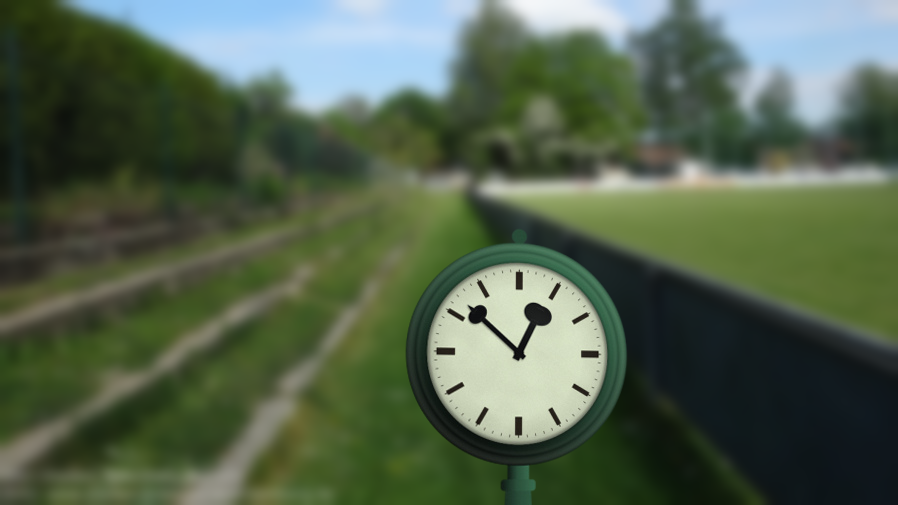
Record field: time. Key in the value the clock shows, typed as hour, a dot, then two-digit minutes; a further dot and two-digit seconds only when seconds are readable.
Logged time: 12.52
